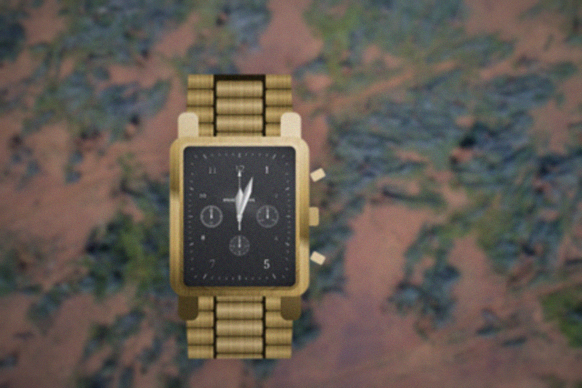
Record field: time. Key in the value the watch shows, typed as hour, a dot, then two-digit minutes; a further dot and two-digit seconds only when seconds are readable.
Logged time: 12.03
